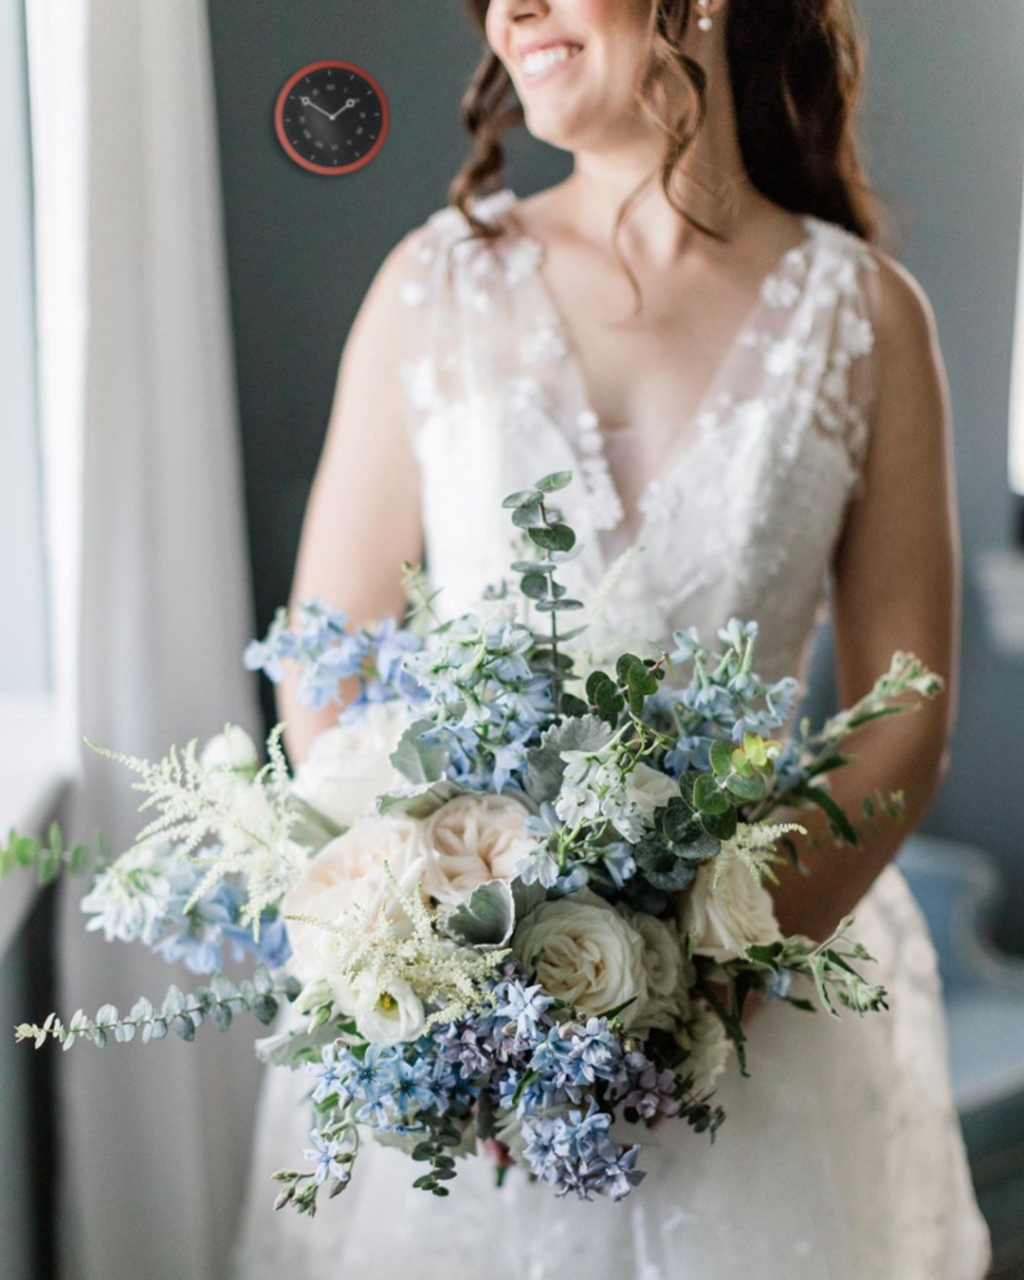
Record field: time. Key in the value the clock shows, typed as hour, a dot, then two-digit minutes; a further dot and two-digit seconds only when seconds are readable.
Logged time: 1.51
